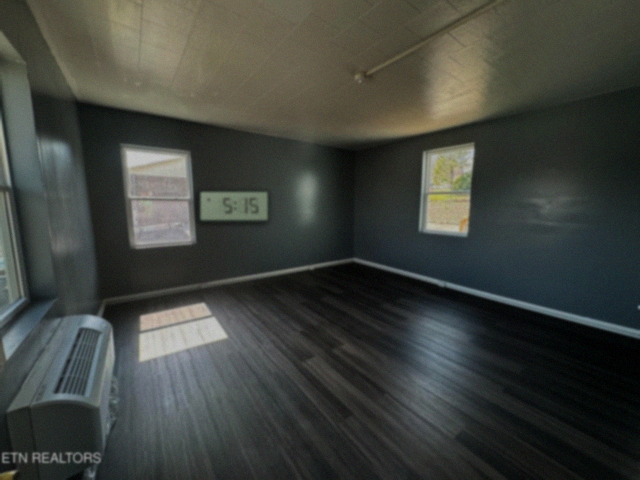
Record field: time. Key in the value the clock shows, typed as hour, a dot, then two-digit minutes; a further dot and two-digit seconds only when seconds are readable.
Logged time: 5.15
